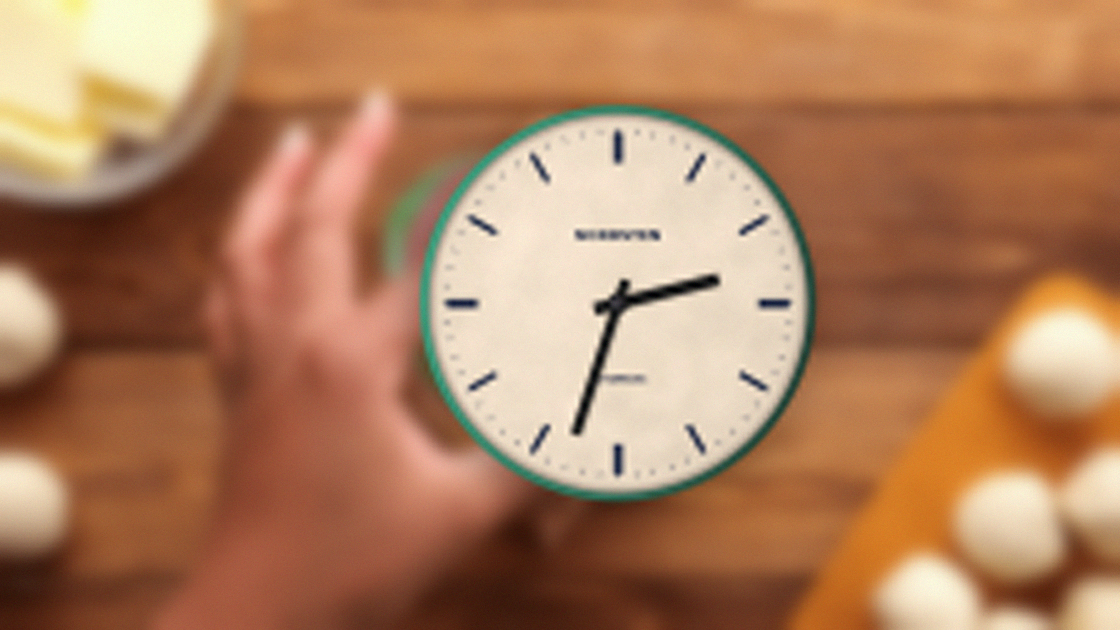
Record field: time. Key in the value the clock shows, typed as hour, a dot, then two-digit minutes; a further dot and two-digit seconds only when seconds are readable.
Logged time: 2.33
